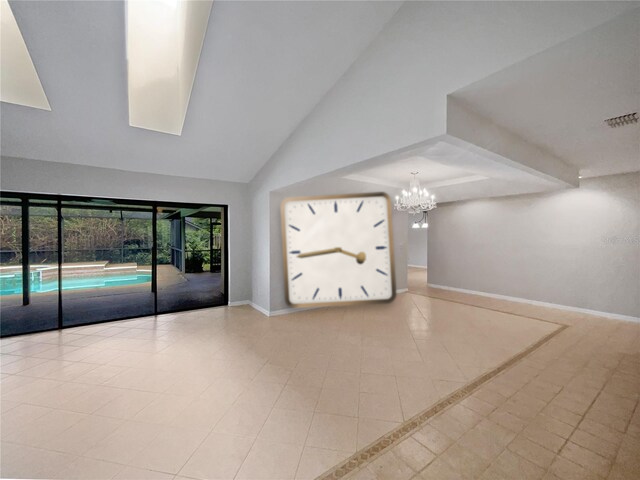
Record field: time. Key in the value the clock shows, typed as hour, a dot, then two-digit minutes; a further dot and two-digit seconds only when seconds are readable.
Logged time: 3.44
